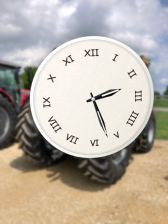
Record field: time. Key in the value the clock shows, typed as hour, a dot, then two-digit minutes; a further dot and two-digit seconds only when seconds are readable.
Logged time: 2.27
